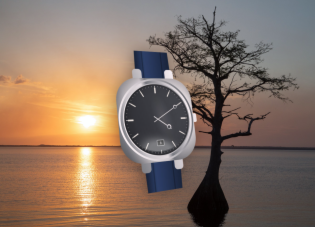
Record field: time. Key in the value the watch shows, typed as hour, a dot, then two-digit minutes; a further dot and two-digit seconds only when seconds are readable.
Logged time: 4.10
